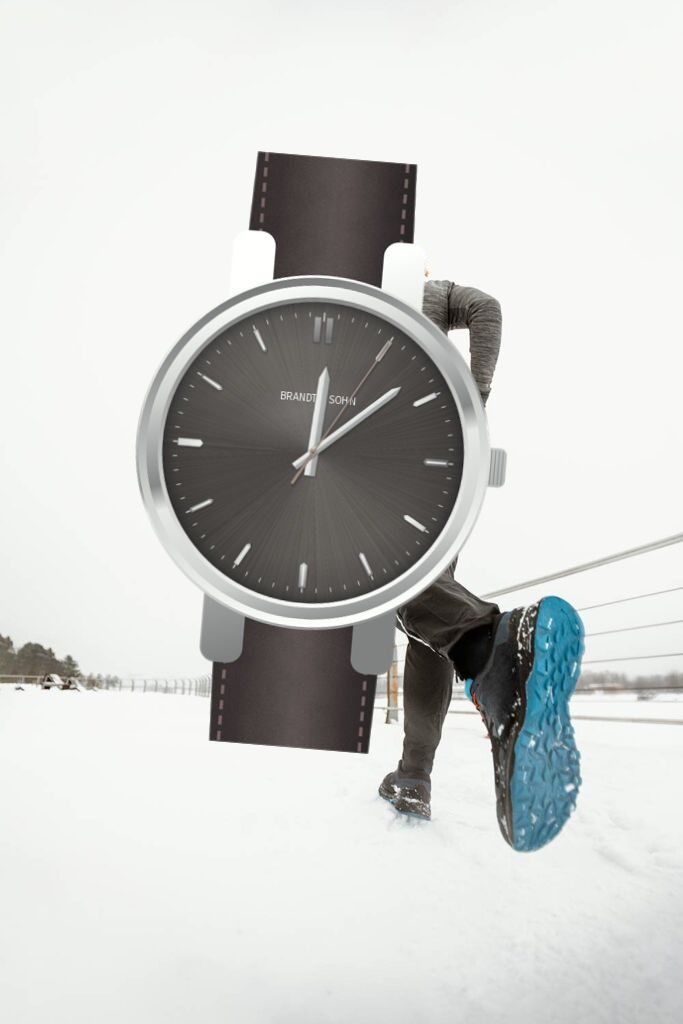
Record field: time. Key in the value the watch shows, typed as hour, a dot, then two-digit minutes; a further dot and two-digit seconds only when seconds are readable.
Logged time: 12.08.05
